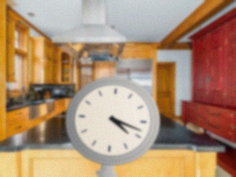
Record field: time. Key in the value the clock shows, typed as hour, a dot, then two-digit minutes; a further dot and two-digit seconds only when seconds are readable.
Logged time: 4.18
